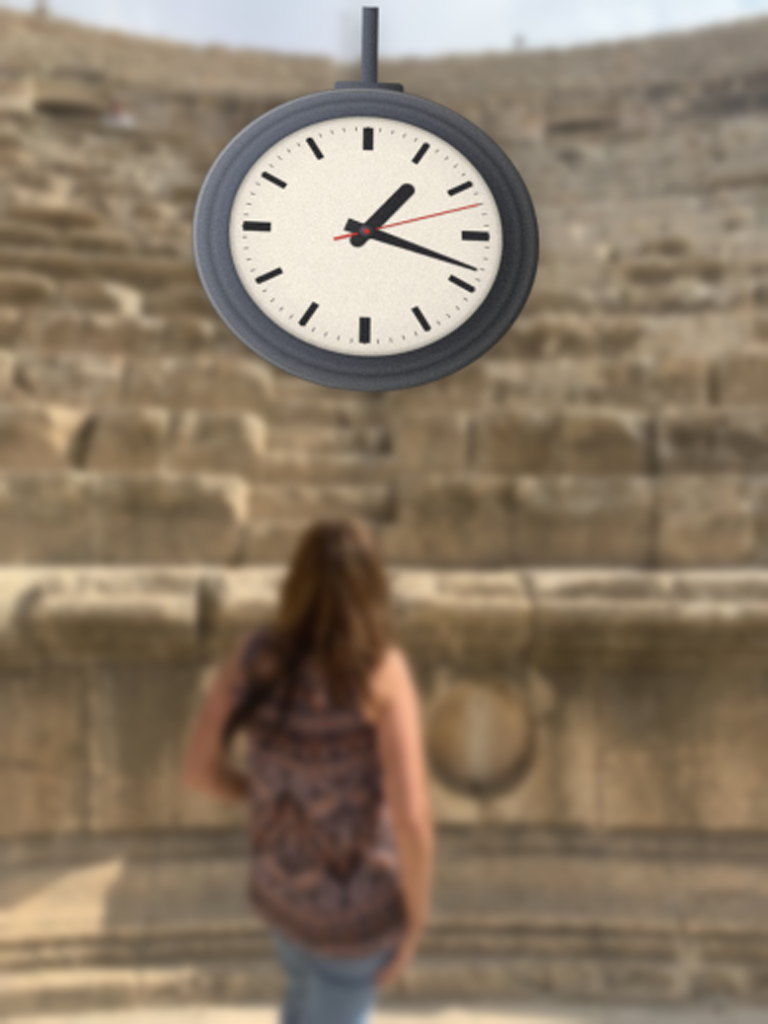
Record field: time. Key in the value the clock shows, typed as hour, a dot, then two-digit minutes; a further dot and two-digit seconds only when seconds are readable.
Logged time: 1.18.12
